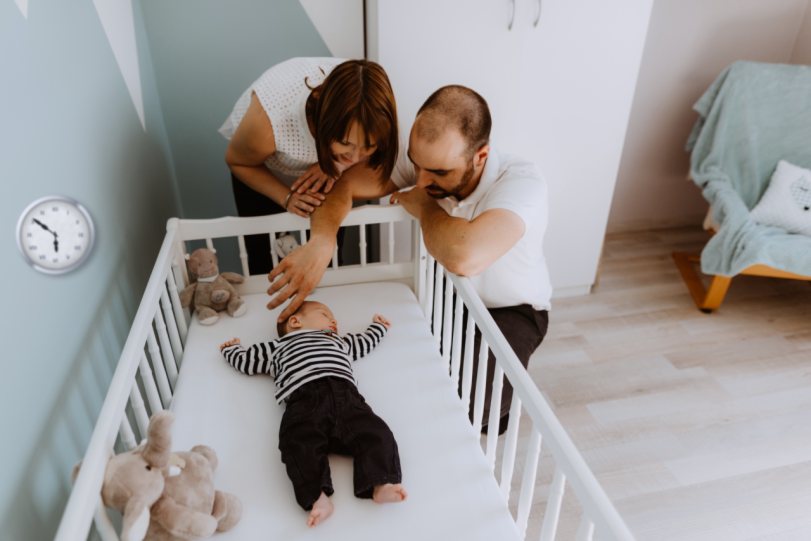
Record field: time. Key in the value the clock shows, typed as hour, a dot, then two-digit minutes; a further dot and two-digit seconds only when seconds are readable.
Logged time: 5.51
